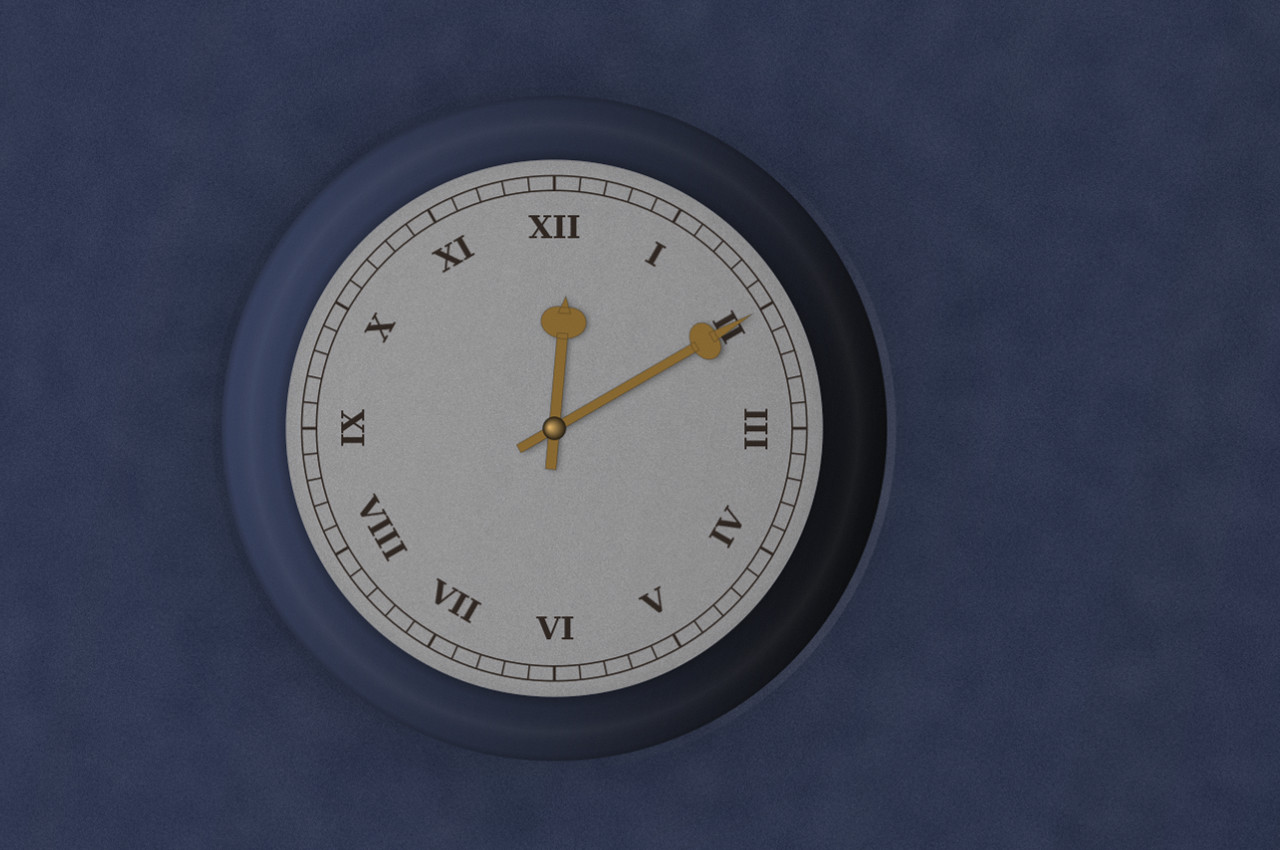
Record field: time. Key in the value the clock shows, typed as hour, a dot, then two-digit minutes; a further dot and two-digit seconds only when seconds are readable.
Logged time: 12.10
